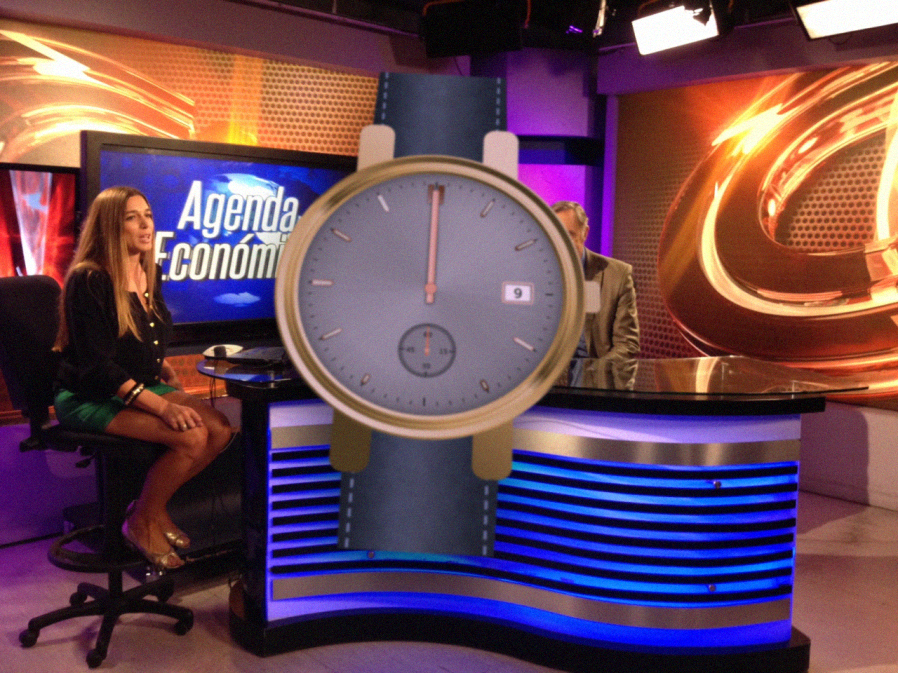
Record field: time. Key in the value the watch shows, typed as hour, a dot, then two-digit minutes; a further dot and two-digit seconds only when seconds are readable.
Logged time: 12.00
